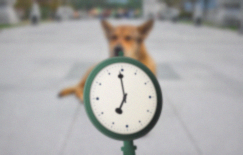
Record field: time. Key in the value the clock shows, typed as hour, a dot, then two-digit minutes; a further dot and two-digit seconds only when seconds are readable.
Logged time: 6.59
